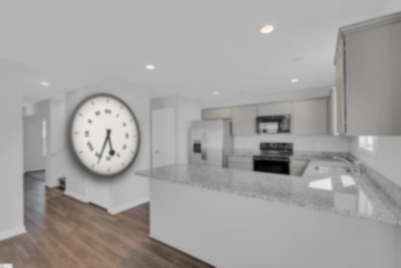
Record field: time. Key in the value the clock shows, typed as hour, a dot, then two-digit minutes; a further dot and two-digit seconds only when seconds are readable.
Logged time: 5.34
